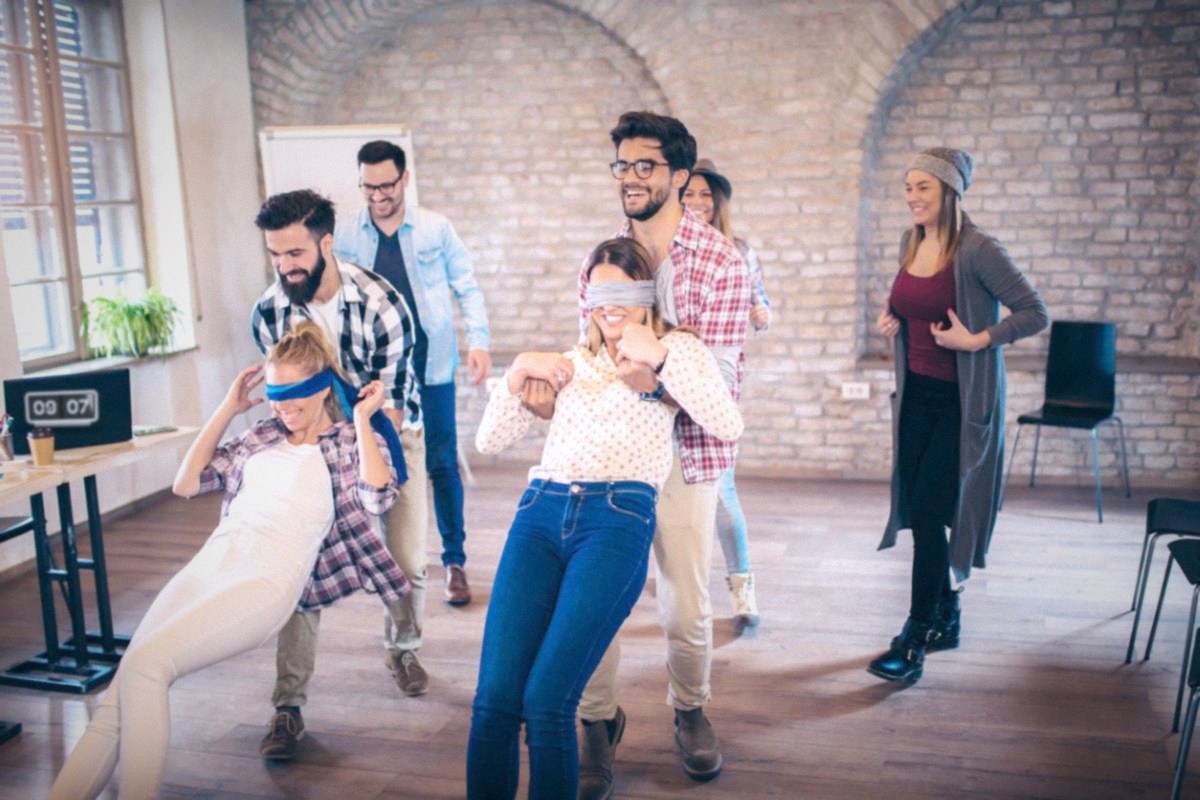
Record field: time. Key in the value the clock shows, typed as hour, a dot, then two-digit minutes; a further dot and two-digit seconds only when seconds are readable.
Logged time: 9.07
